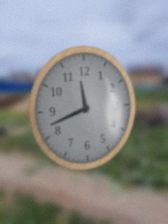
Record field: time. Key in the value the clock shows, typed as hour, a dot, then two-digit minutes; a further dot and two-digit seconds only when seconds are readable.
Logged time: 11.42
